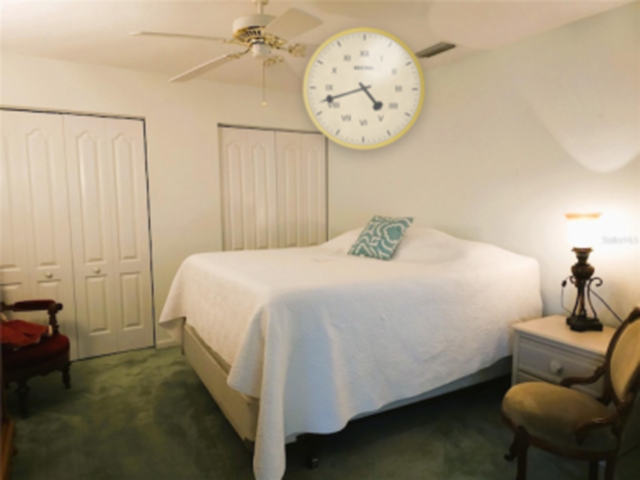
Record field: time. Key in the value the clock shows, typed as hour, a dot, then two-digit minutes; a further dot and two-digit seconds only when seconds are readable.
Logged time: 4.42
